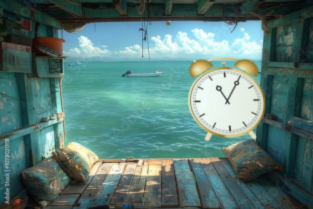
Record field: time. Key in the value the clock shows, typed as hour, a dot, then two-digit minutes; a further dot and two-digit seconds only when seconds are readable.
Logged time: 11.05
